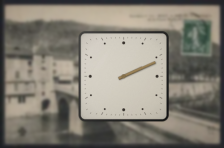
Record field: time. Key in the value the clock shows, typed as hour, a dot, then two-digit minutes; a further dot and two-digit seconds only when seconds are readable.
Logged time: 2.11
